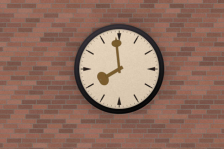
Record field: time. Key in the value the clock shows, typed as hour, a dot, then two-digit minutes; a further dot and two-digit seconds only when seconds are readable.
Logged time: 7.59
